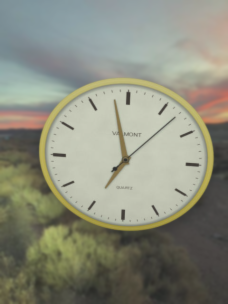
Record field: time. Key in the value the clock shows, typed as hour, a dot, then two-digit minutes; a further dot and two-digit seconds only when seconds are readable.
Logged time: 6.58.07
